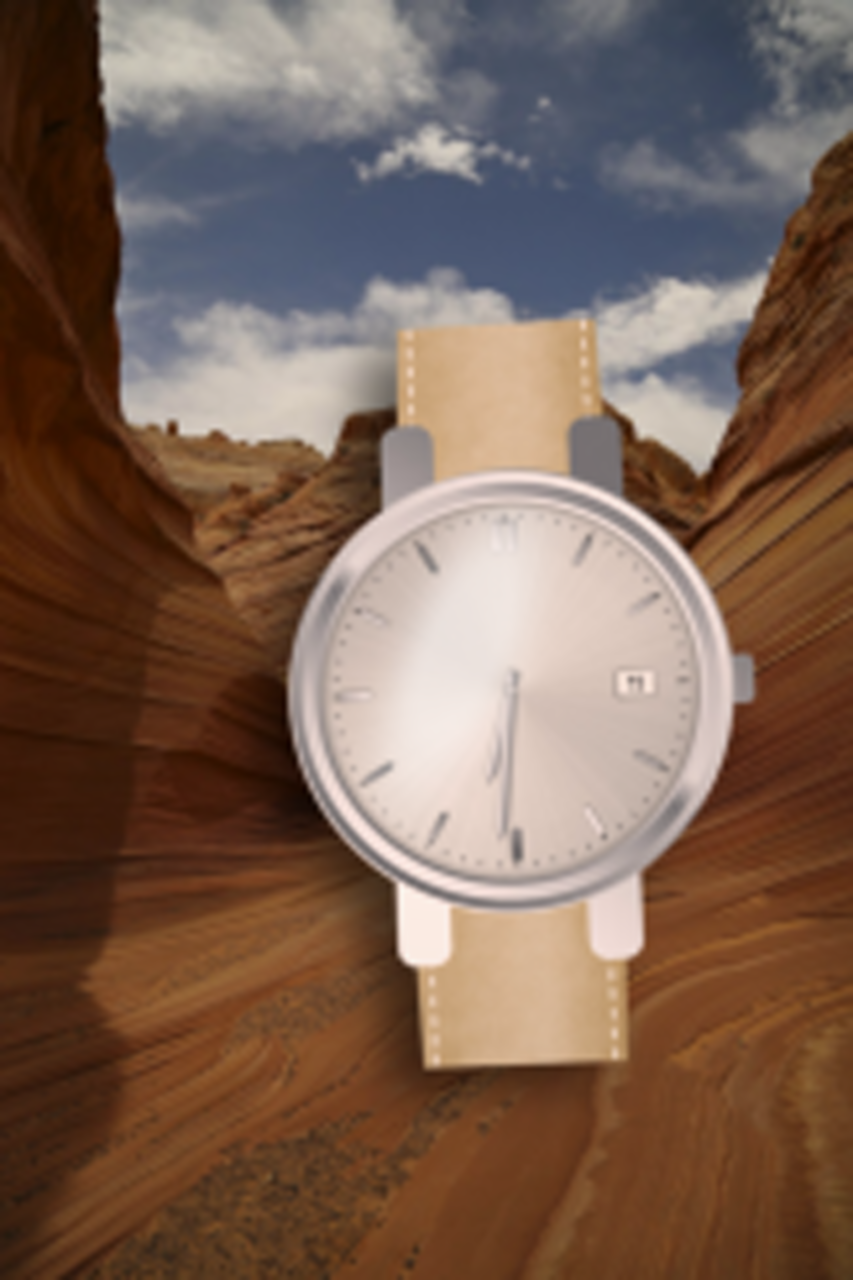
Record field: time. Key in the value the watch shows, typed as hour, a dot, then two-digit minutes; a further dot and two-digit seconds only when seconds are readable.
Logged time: 6.31
